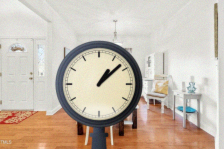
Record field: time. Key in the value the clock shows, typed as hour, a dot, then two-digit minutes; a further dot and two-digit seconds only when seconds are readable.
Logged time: 1.08
